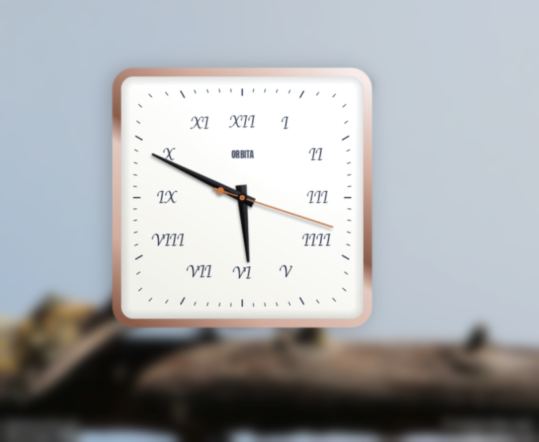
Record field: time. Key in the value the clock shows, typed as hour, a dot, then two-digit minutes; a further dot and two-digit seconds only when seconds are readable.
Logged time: 5.49.18
